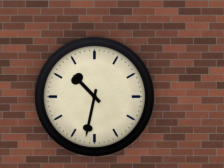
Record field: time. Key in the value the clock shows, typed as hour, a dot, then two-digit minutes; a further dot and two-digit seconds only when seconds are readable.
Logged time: 10.32
